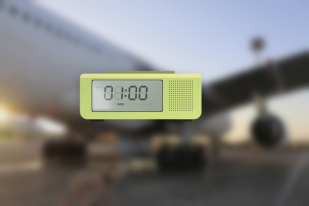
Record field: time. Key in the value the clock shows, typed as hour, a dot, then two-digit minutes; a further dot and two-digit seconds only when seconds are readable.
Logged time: 1.00
